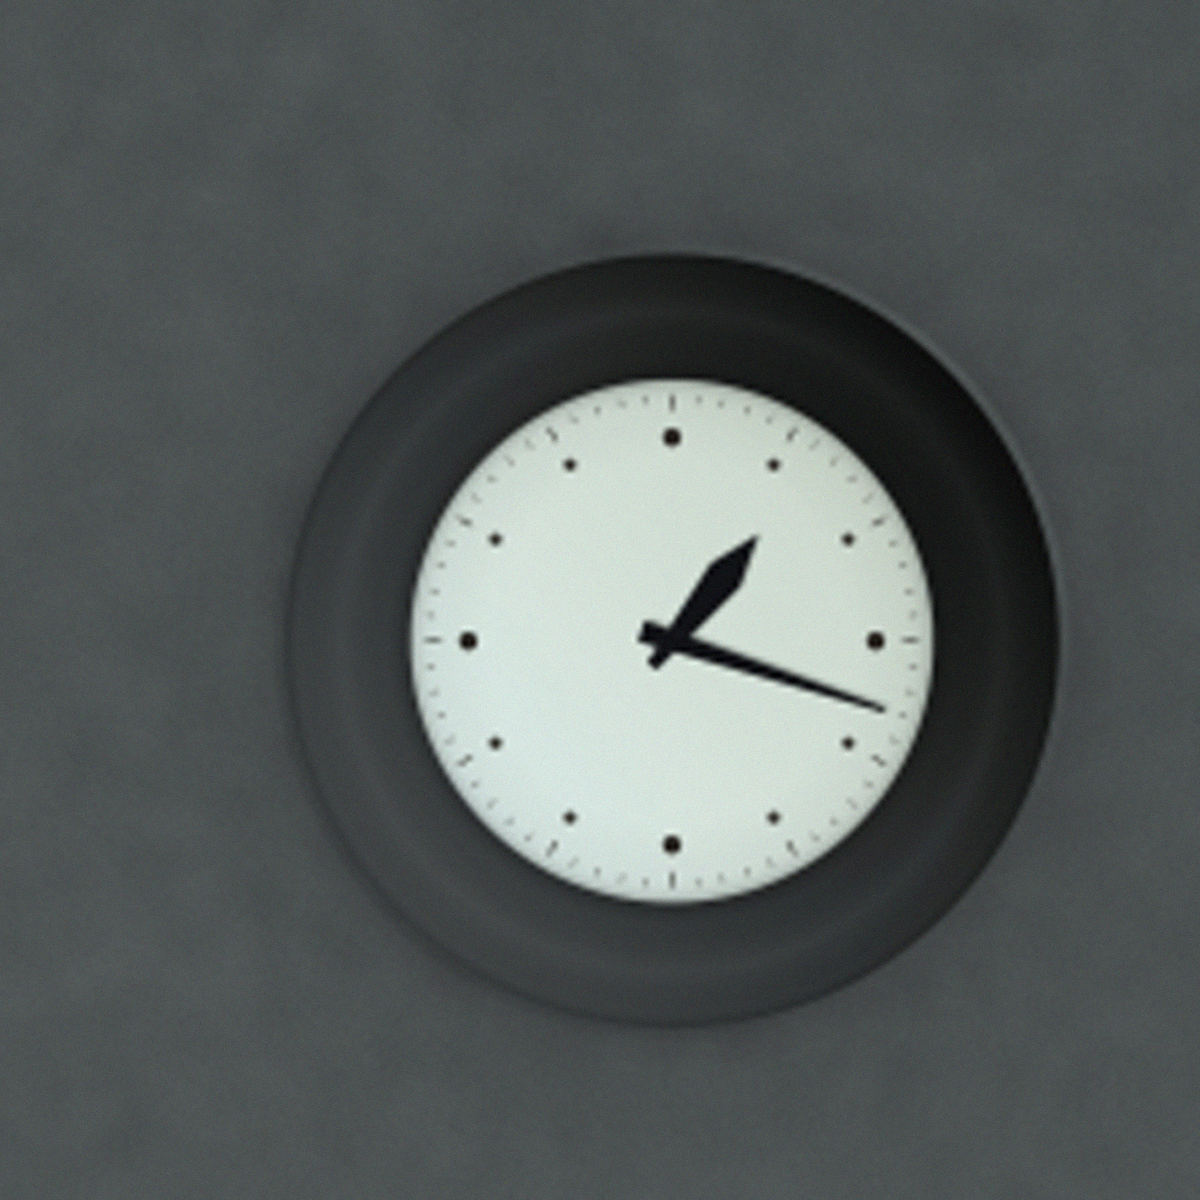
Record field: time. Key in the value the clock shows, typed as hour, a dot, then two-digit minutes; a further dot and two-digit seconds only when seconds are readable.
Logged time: 1.18
